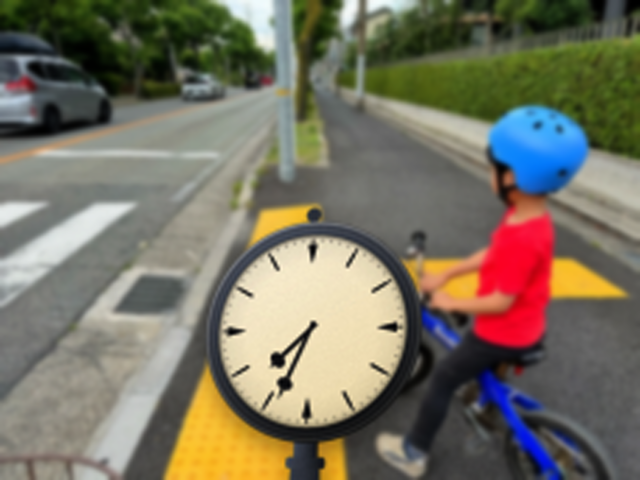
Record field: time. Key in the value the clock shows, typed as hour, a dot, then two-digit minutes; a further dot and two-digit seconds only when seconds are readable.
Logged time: 7.34
